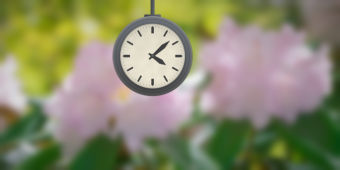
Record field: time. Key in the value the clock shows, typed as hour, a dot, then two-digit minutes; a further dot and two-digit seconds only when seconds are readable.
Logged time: 4.08
